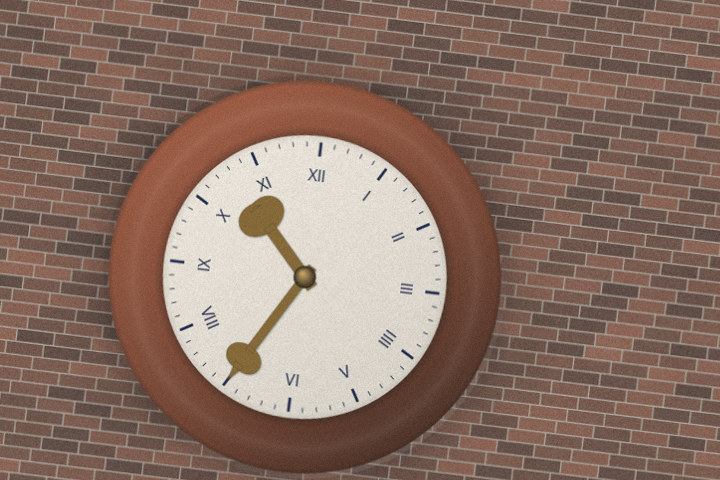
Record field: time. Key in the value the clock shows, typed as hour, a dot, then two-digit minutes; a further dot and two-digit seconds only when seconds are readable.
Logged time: 10.35
